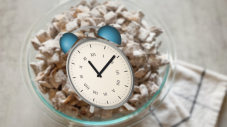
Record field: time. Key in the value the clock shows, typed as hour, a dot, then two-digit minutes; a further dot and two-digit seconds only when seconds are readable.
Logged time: 11.09
